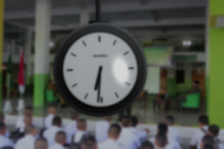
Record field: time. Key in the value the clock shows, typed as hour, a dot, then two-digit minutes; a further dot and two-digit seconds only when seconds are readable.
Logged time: 6.31
